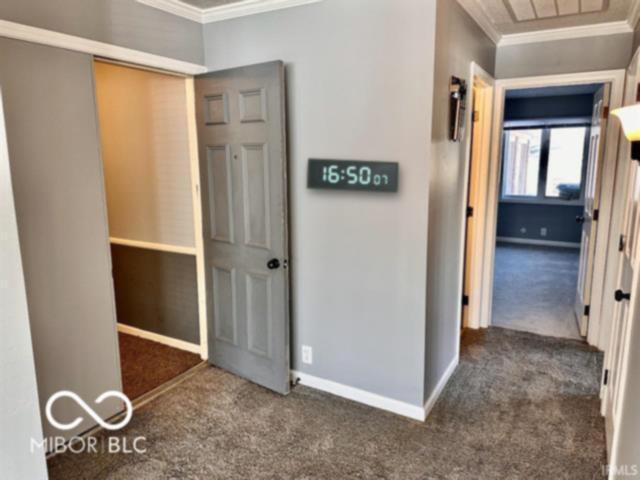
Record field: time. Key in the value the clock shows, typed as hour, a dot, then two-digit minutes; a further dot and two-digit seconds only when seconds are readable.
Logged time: 16.50
